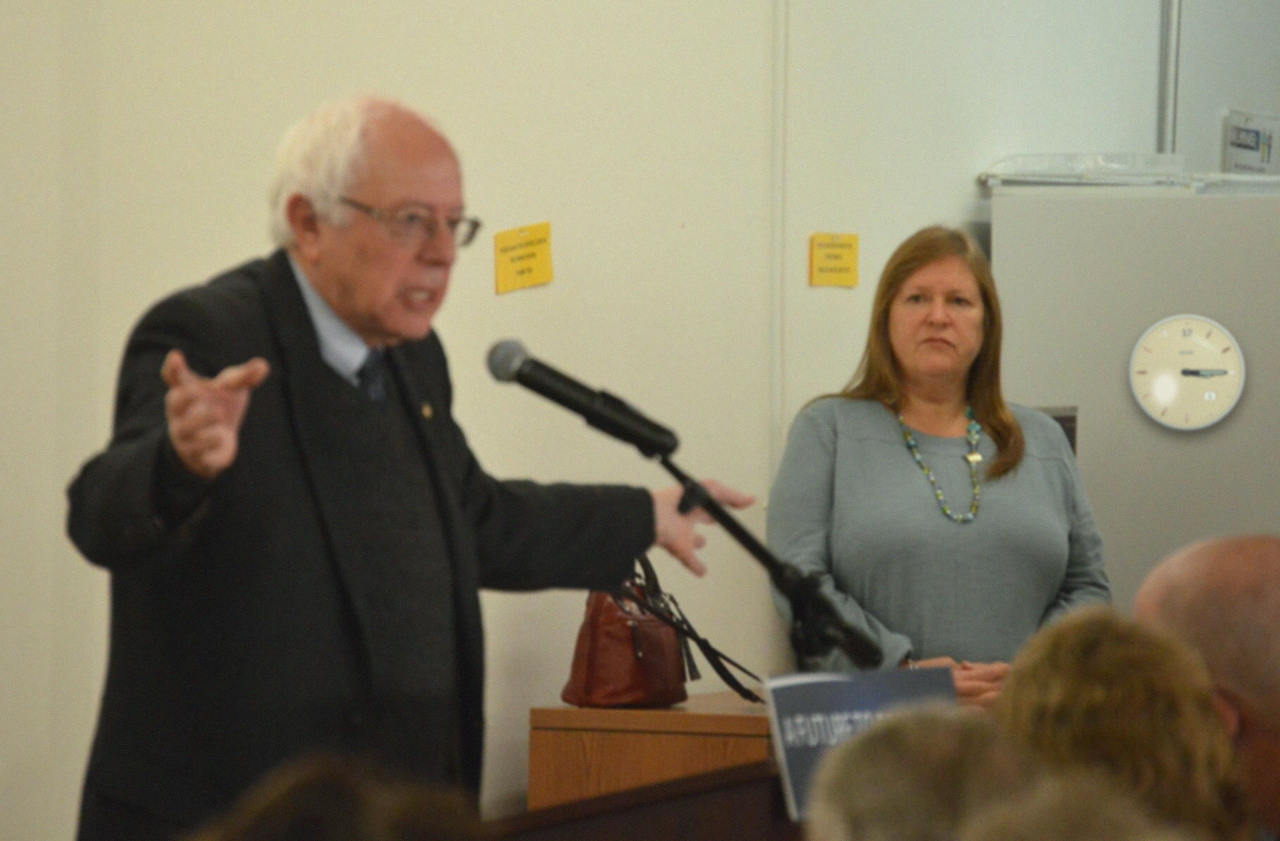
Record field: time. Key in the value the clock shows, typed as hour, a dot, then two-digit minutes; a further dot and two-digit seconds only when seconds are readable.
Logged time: 3.15
